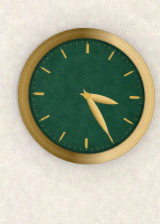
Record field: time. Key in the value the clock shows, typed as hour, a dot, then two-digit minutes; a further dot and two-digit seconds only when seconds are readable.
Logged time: 3.25
